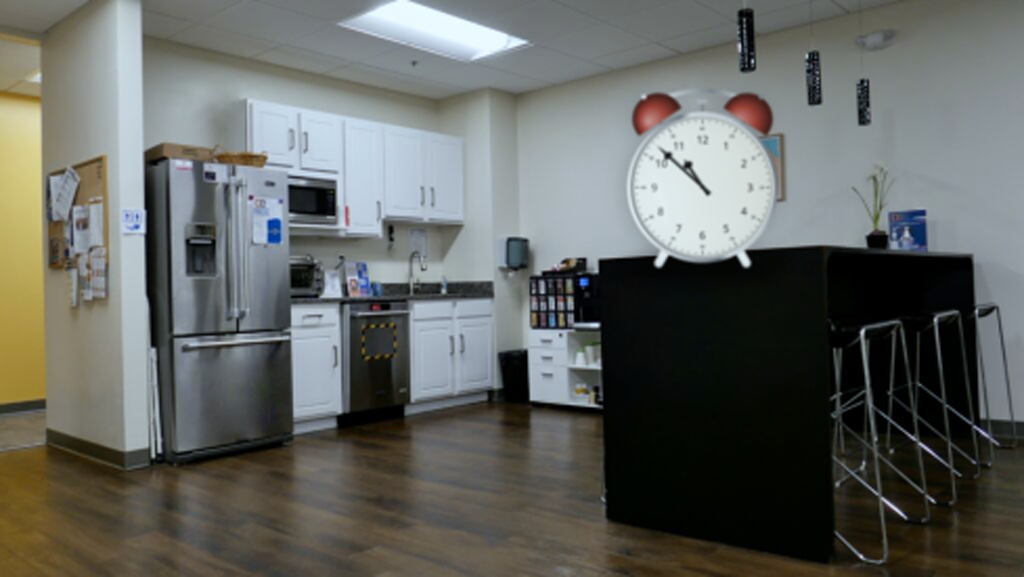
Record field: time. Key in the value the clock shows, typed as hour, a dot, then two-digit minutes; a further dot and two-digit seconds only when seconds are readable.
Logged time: 10.52
